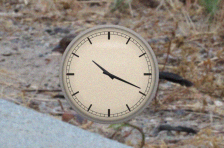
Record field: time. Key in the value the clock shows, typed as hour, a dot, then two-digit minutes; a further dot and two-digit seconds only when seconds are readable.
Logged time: 10.19
